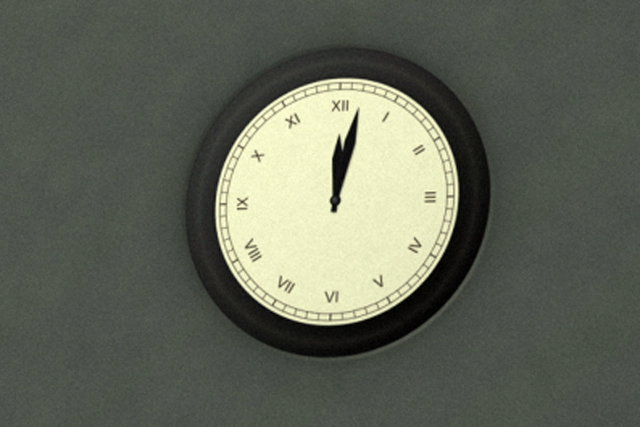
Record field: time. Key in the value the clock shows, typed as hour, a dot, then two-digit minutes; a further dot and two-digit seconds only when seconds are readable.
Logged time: 12.02
